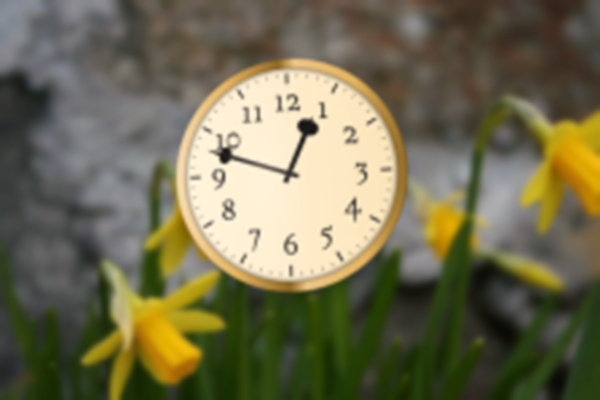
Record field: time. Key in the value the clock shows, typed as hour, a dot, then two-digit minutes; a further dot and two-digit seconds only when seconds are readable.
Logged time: 12.48
